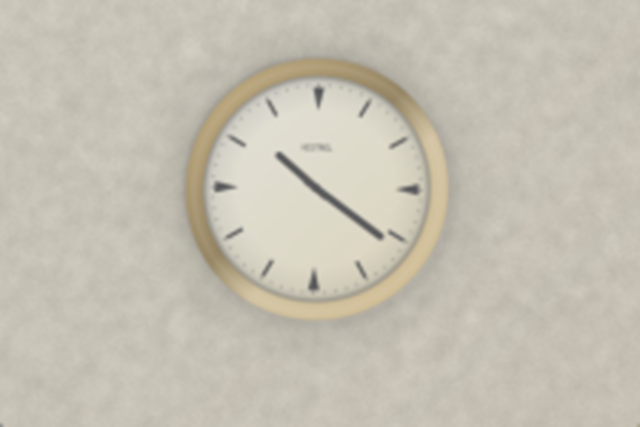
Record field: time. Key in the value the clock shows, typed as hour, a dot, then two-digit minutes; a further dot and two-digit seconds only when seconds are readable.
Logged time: 10.21
